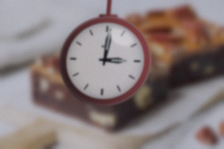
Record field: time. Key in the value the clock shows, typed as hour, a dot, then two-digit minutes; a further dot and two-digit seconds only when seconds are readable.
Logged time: 3.01
